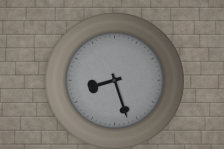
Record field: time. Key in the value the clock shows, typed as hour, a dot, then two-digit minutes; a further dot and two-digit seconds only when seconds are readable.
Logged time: 8.27
